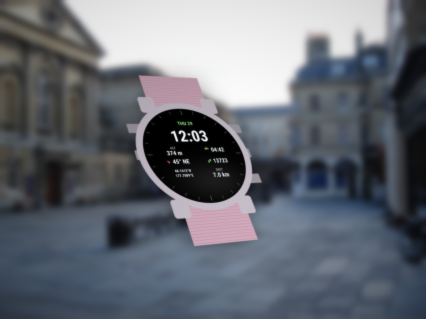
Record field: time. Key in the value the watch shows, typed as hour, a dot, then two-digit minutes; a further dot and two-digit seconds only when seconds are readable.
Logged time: 12.03
